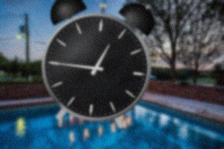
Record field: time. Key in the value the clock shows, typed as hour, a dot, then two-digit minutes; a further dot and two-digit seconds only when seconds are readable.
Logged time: 12.45
